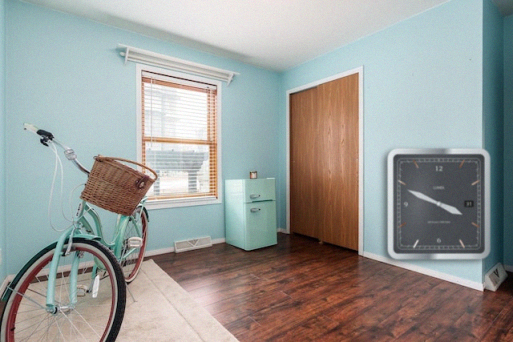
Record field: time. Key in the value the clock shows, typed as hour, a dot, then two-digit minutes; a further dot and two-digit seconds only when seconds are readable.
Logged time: 3.49
